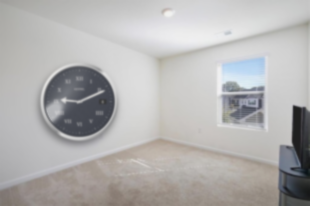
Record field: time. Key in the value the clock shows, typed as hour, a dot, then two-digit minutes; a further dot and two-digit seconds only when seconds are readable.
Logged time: 9.11
